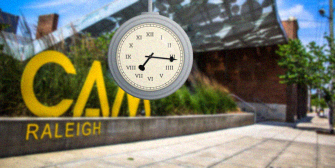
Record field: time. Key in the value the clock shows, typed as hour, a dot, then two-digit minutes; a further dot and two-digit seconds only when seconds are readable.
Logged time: 7.16
